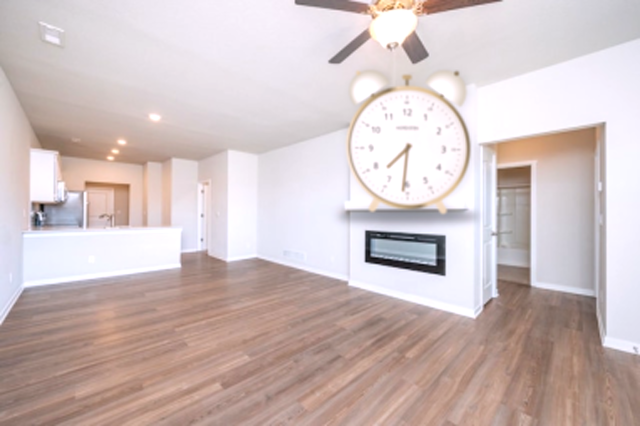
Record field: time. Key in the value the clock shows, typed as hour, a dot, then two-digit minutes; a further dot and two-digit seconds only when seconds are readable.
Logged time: 7.31
